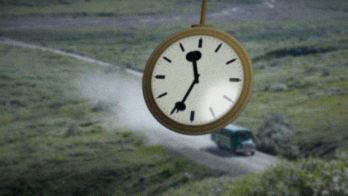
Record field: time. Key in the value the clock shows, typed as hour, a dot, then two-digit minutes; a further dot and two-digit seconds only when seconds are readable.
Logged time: 11.34
